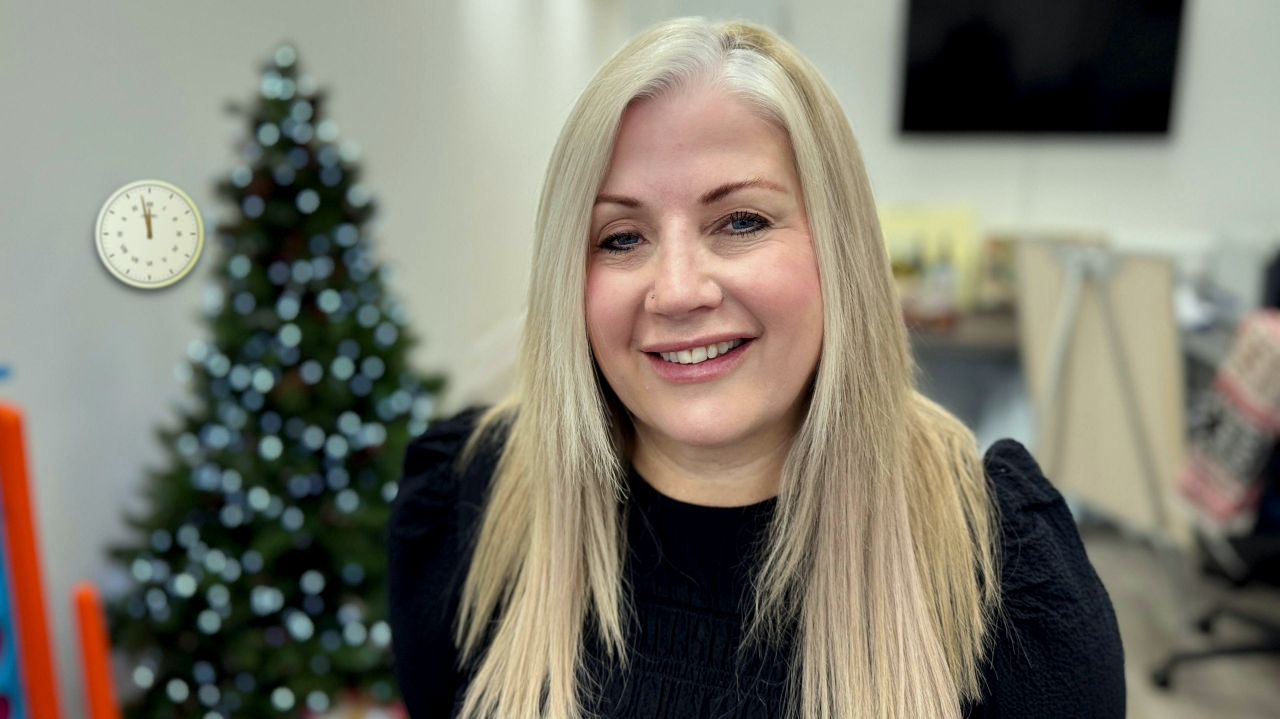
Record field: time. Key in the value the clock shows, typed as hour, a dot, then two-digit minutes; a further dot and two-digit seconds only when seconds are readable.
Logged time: 11.58
